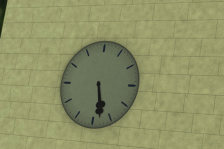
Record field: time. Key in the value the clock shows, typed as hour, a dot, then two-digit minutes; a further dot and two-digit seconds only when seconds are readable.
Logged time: 5.28
